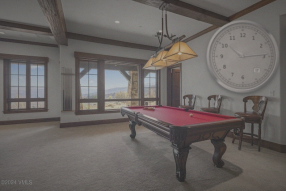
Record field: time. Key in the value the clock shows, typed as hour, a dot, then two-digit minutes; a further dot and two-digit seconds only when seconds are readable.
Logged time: 10.14
